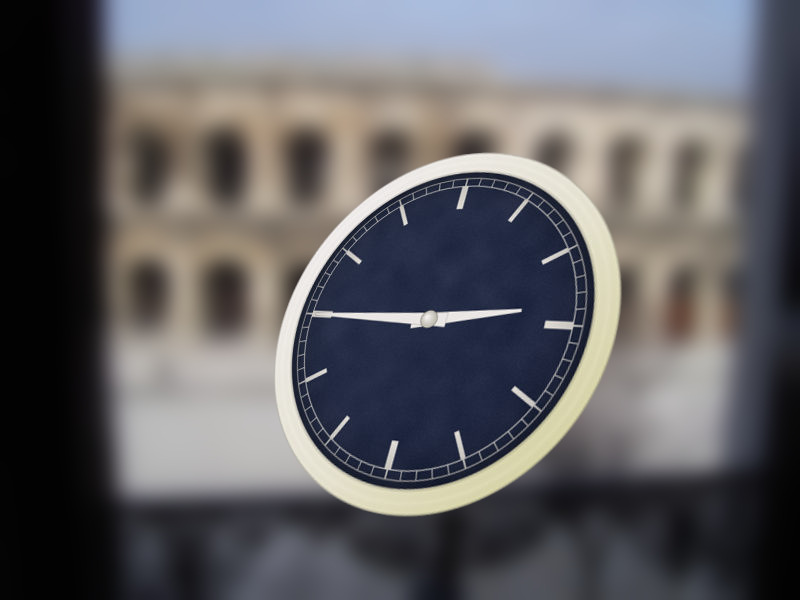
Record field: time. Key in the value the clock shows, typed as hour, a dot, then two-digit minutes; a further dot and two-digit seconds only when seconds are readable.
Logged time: 2.45
